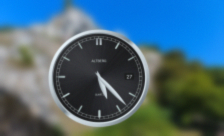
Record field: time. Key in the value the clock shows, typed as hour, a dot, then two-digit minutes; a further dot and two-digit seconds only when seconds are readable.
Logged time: 5.23
